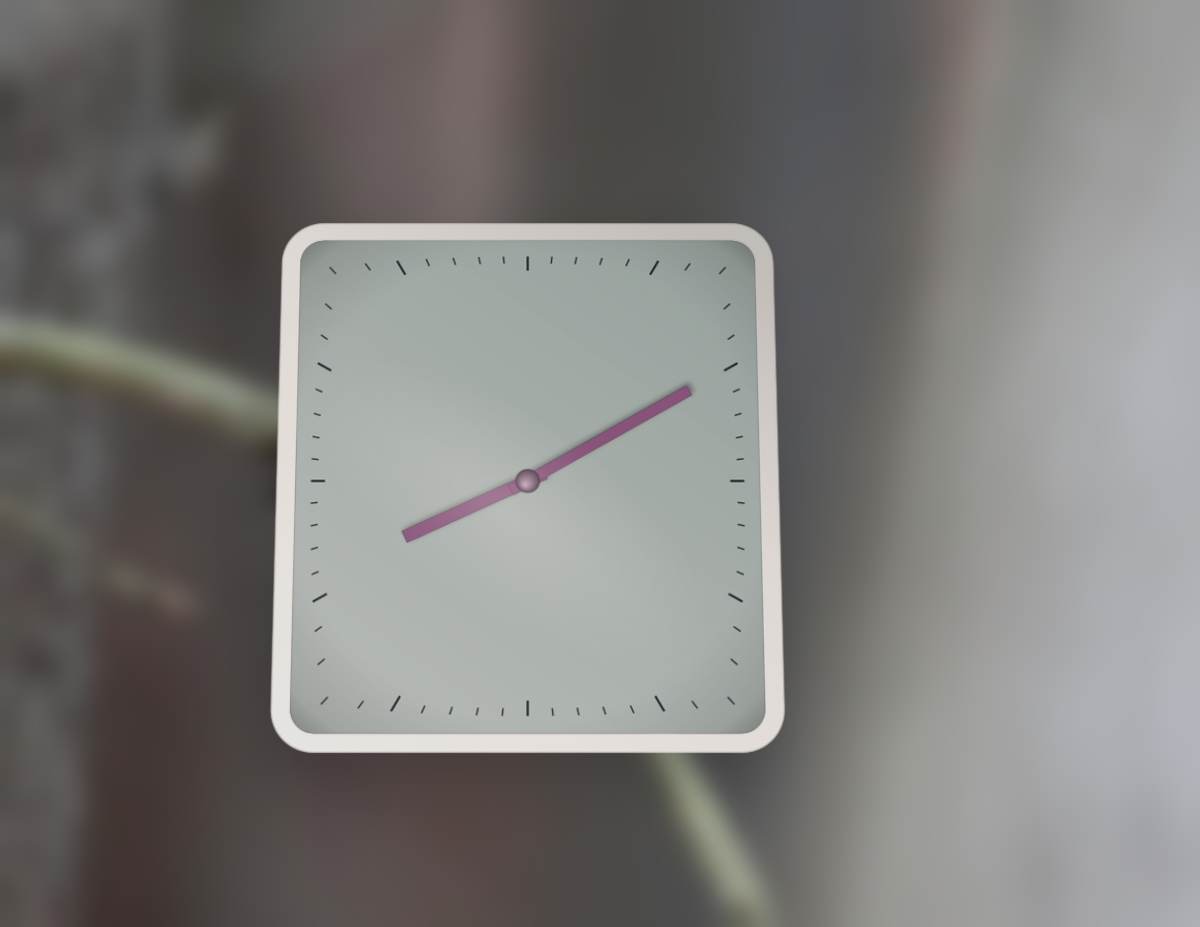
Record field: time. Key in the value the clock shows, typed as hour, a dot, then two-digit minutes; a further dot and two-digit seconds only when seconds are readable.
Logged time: 8.10
